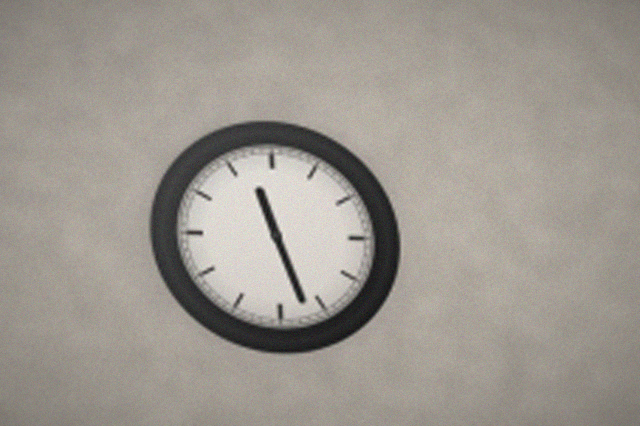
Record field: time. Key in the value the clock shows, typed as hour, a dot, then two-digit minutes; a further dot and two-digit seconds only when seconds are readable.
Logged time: 11.27
